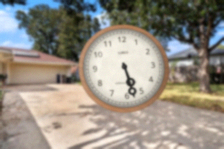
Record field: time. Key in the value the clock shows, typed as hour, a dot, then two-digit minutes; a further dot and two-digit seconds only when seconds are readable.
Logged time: 5.28
